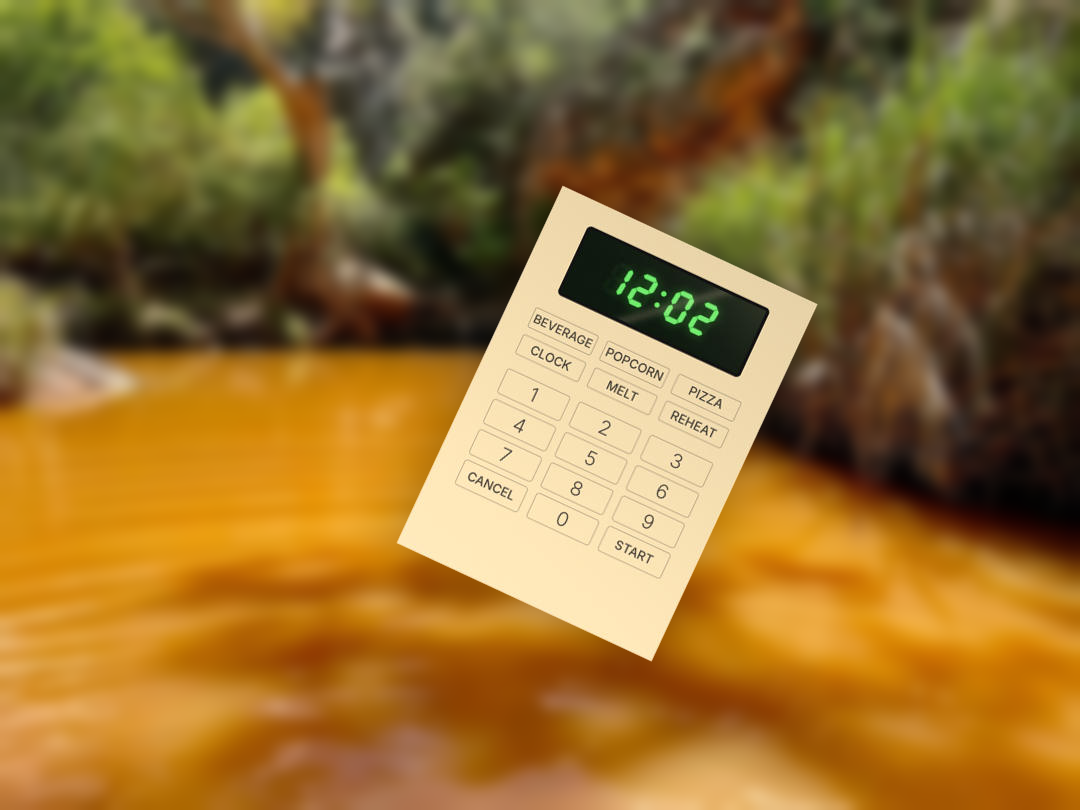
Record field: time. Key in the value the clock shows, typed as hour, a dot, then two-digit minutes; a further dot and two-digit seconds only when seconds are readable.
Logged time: 12.02
